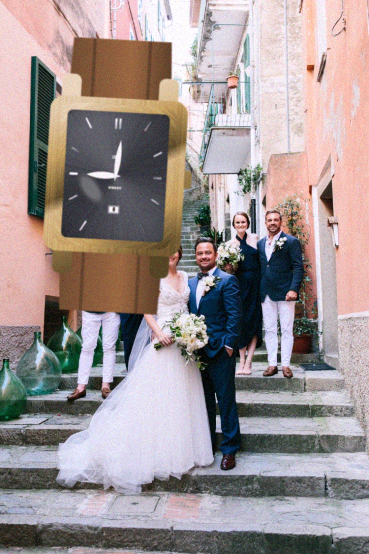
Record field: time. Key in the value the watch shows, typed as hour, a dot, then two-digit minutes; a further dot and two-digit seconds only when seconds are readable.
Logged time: 9.01
